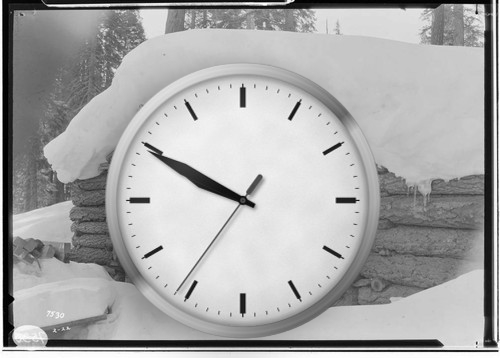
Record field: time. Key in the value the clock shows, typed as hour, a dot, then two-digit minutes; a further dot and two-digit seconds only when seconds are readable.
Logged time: 9.49.36
